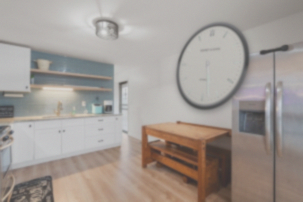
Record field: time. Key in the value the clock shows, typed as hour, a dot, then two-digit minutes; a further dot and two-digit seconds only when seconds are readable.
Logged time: 5.28
